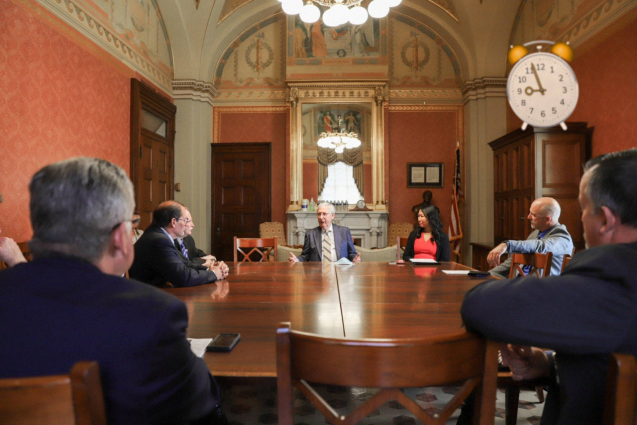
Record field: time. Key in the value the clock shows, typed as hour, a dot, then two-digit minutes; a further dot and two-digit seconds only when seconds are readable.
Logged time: 8.57
